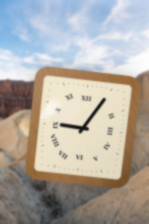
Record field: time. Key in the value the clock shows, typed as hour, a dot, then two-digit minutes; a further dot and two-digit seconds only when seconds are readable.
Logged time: 9.05
